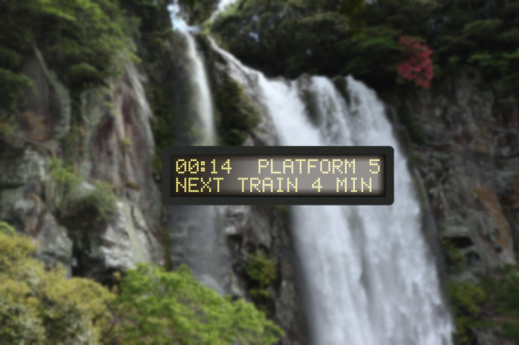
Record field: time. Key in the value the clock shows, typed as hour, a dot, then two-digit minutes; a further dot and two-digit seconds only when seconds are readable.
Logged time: 0.14
